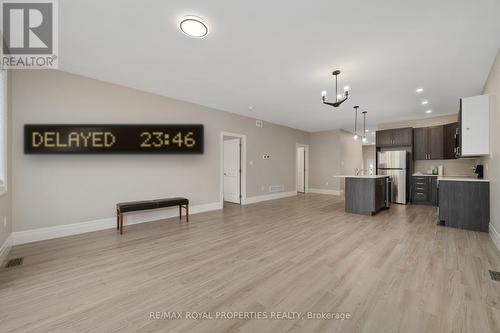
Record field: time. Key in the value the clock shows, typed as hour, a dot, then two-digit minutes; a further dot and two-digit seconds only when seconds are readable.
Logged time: 23.46
